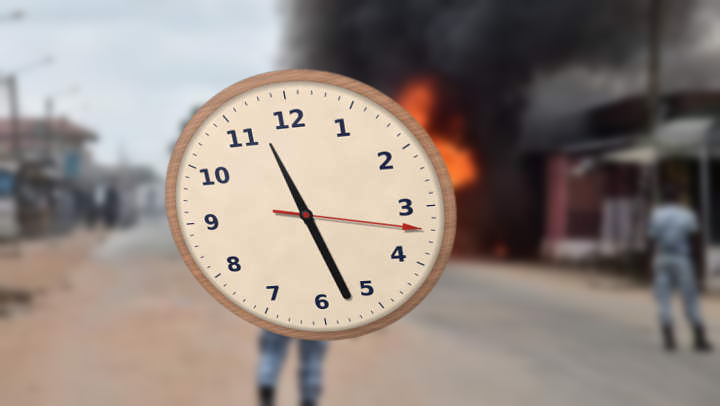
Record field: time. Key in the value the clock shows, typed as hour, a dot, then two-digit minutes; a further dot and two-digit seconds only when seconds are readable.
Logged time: 11.27.17
